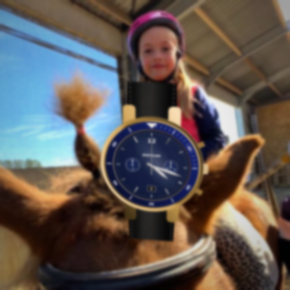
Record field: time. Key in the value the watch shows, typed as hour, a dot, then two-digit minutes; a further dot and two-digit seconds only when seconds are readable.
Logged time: 4.18
